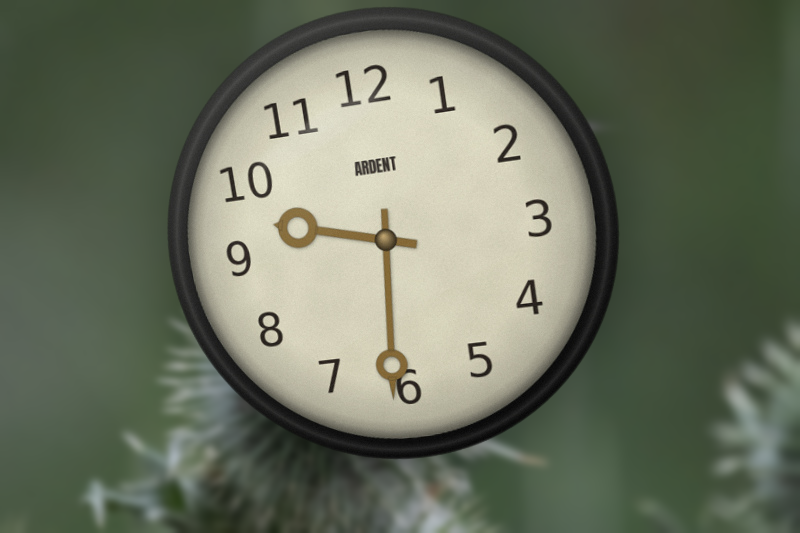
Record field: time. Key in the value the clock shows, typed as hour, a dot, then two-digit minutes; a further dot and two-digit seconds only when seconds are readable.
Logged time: 9.31
